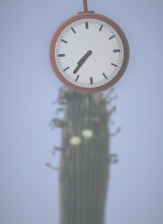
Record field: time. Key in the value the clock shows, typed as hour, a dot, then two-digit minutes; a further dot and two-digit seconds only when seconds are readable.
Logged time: 7.37
